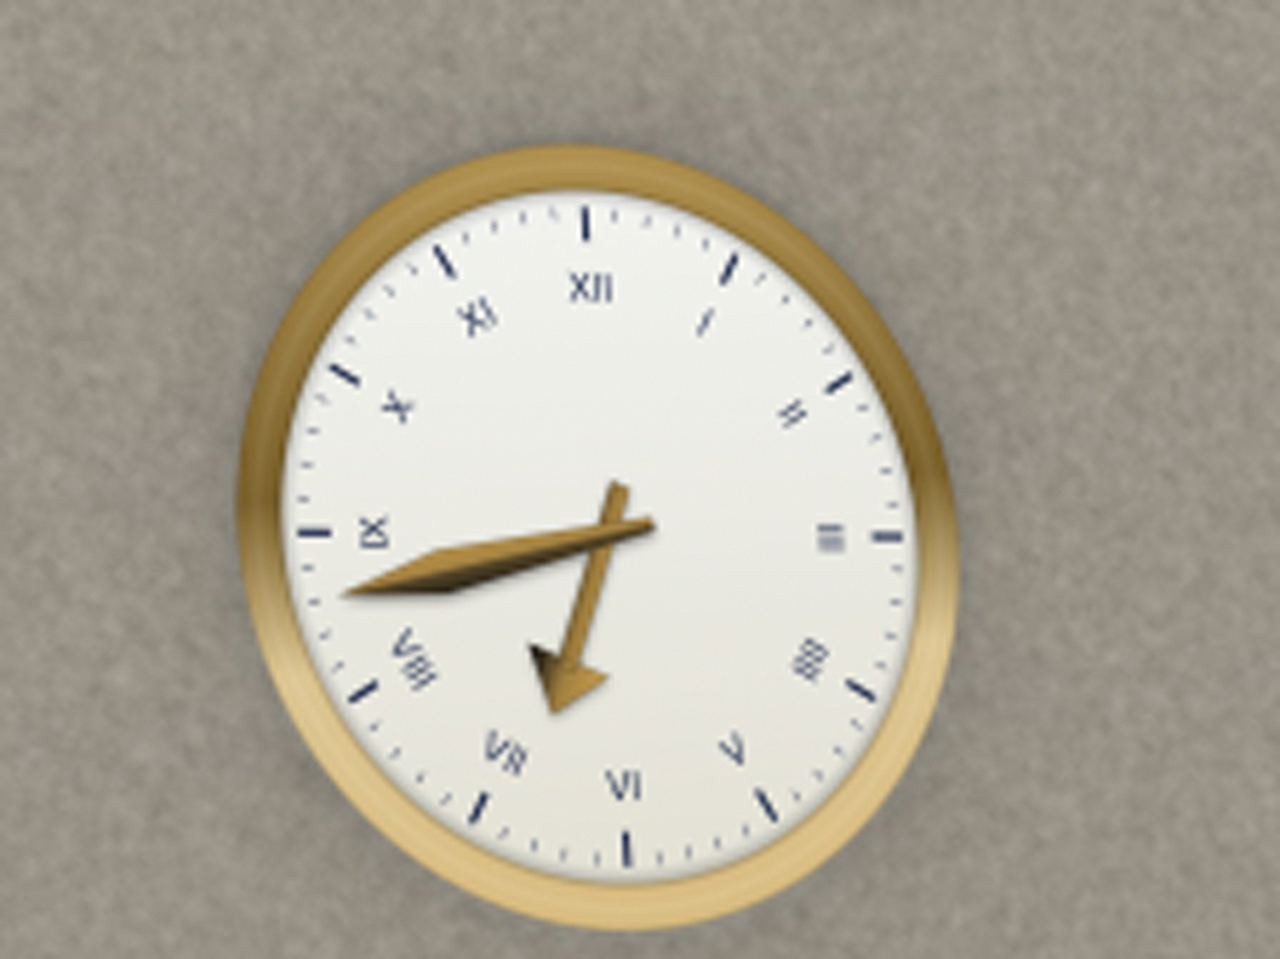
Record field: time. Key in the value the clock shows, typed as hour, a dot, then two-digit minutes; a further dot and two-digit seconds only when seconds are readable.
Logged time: 6.43
